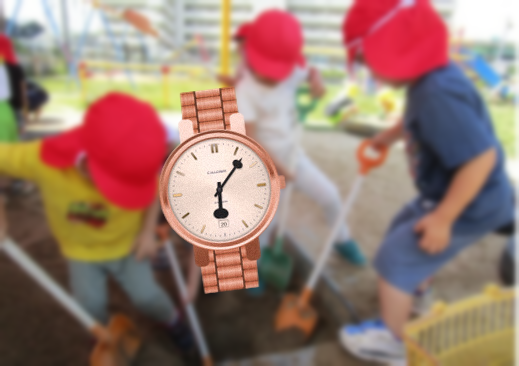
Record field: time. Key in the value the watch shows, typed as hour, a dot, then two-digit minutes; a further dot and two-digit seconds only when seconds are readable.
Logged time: 6.07
